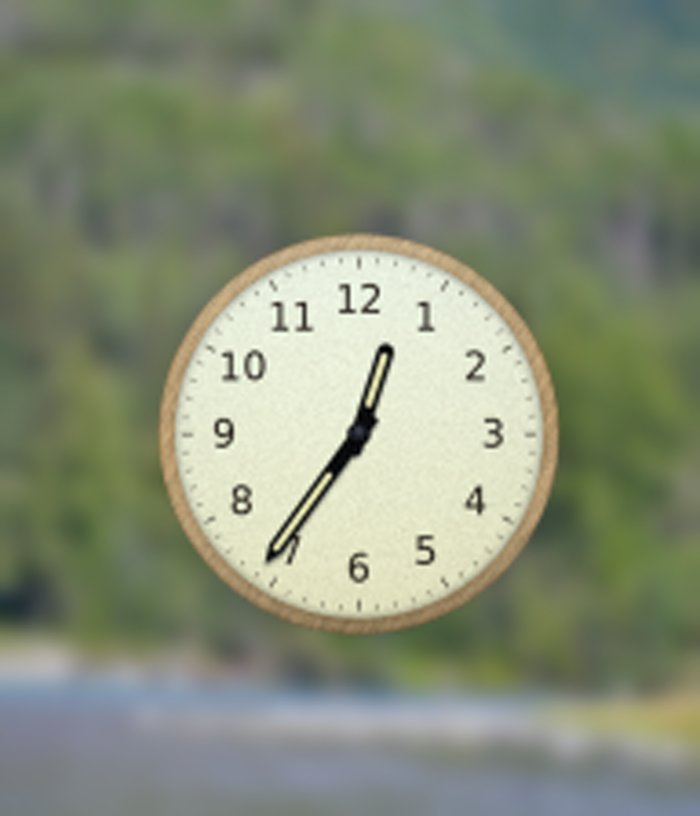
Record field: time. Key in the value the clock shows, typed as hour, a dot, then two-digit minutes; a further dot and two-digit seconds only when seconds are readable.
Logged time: 12.36
